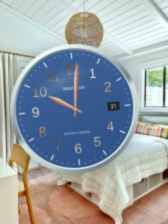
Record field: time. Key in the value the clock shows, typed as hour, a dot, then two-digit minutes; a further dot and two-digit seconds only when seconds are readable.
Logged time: 10.01
